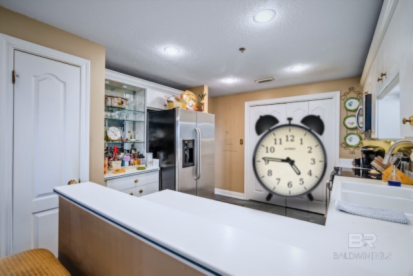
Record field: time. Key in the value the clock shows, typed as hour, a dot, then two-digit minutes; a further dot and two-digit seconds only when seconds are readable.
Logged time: 4.46
